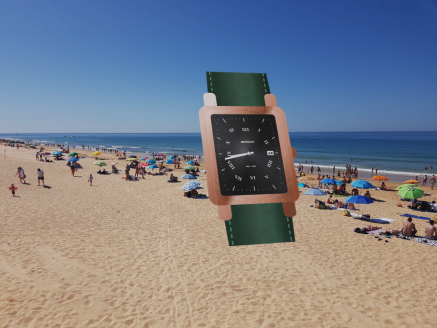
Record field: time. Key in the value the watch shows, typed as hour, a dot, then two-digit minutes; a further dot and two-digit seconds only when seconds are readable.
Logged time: 8.43
